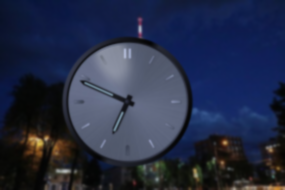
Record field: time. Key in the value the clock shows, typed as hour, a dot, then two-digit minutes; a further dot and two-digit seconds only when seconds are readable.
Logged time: 6.49
